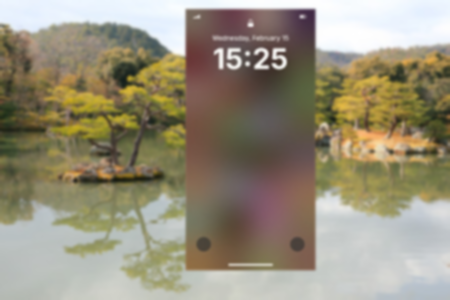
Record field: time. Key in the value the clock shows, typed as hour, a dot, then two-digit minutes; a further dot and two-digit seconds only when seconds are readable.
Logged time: 15.25
